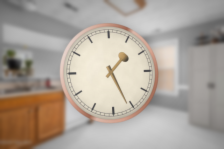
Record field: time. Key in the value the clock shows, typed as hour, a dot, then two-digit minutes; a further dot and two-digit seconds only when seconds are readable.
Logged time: 1.26
